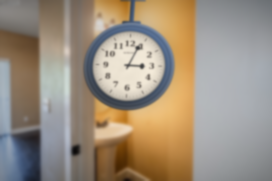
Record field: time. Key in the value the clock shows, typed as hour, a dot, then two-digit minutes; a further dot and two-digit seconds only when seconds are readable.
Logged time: 3.04
